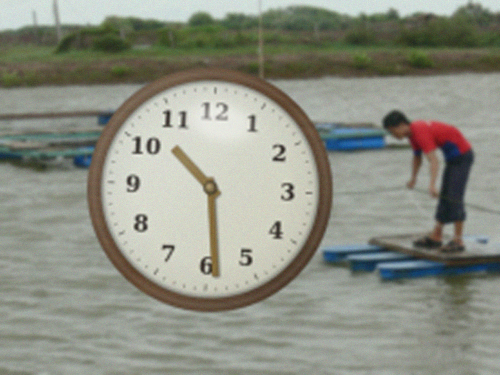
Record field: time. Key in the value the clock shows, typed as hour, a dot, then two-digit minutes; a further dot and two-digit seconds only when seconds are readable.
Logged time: 10.29
